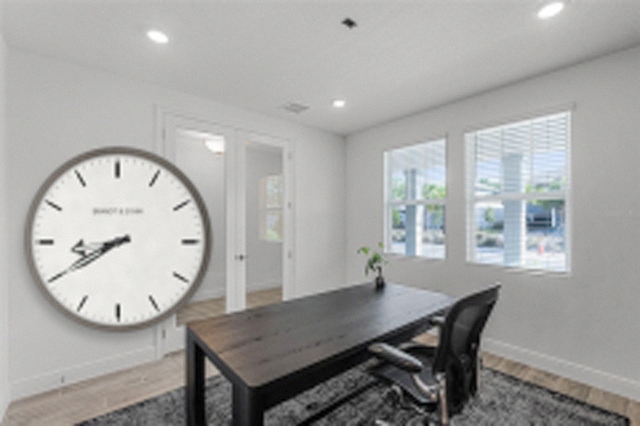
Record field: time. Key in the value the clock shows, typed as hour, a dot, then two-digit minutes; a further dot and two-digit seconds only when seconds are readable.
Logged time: 8.40
